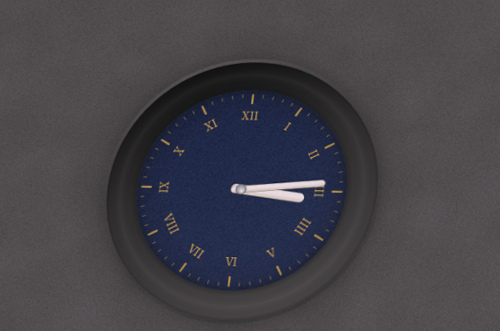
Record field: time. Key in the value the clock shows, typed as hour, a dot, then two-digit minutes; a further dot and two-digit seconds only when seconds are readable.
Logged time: 3.14
